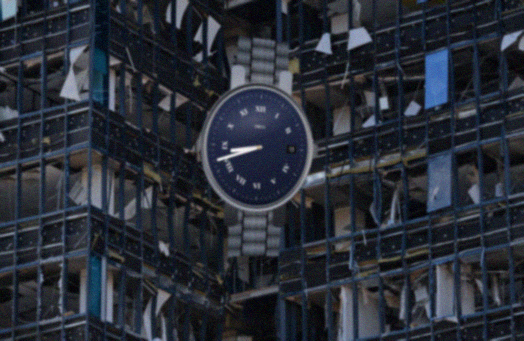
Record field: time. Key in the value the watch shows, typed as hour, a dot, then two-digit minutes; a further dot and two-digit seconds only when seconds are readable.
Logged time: 8.42
